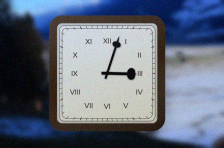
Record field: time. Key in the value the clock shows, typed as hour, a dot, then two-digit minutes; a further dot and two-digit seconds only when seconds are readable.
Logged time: 3.03
